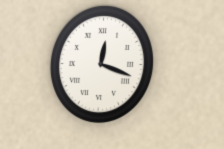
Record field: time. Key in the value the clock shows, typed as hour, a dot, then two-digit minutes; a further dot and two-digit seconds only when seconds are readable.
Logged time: 12.18
